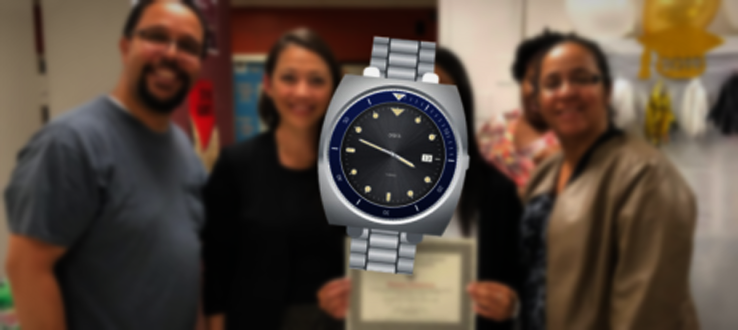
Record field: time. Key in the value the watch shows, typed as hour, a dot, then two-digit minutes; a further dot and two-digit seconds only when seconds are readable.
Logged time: 3.48
